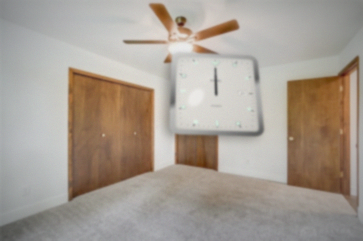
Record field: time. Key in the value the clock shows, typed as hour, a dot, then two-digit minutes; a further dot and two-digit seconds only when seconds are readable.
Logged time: 12.00
